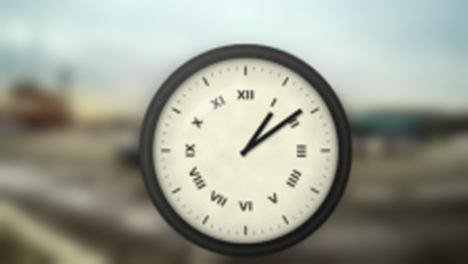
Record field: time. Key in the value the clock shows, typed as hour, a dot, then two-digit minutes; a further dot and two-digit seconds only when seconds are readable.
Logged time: 1.09
